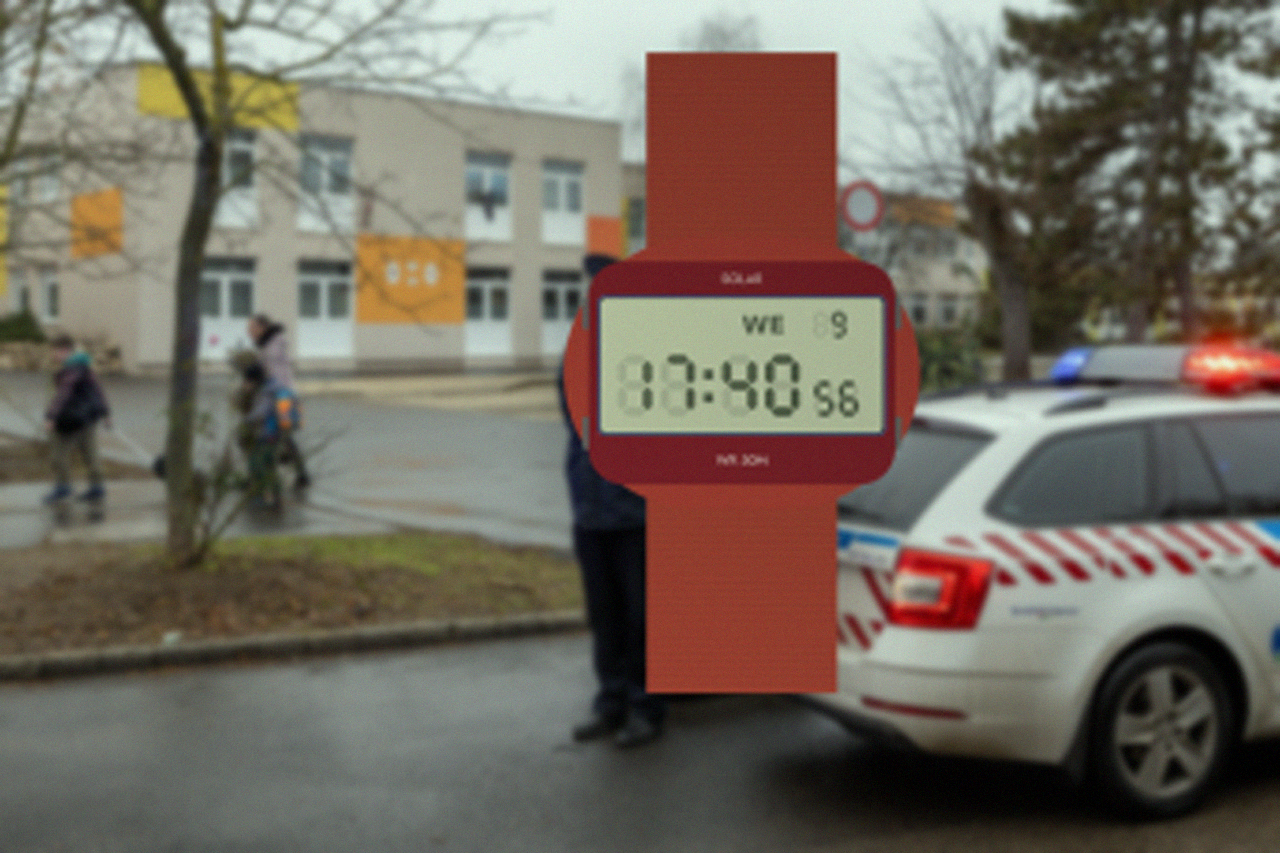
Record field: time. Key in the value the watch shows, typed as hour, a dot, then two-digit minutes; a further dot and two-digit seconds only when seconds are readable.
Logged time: 17.40.56
